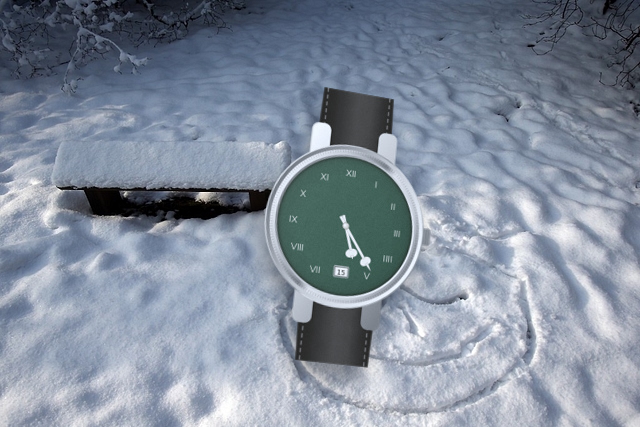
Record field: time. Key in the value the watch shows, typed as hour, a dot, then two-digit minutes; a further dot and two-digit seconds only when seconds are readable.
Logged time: 5.24
